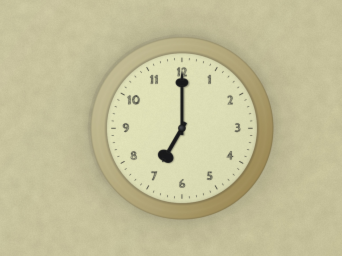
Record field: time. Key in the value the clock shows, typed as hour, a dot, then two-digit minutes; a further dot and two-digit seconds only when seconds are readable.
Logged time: 7.00
